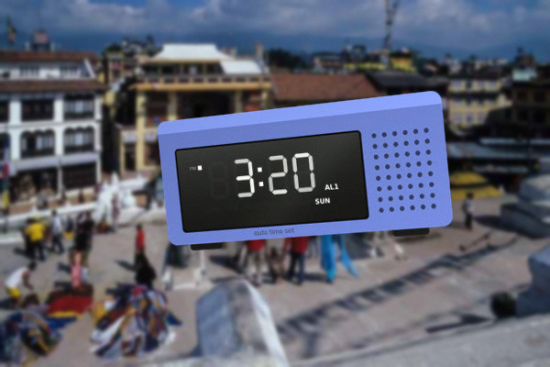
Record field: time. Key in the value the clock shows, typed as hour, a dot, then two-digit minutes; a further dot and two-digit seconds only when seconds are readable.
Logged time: 3.20
